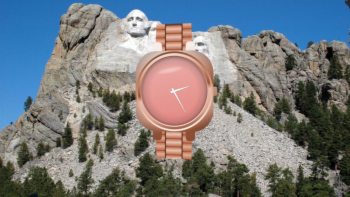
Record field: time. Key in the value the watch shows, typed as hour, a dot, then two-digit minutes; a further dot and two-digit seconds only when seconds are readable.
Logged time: 2.25
